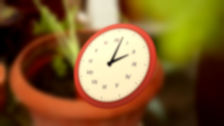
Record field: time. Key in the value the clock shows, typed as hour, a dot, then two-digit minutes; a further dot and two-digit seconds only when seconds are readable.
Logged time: 2.02
